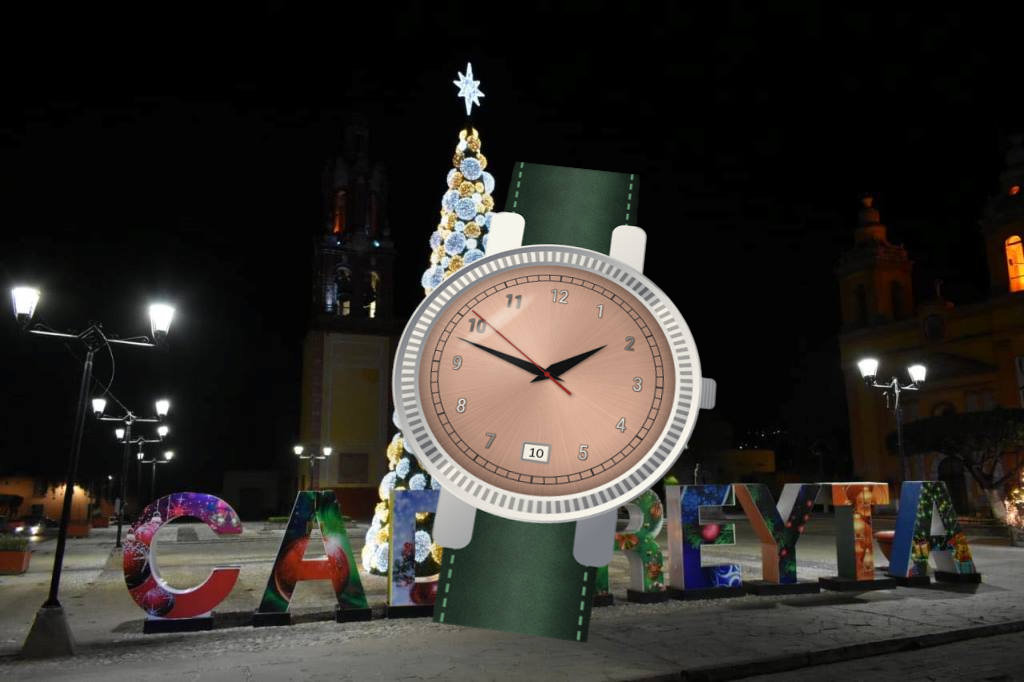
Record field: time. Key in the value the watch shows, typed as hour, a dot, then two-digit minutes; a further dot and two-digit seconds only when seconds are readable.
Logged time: 1.47.51
